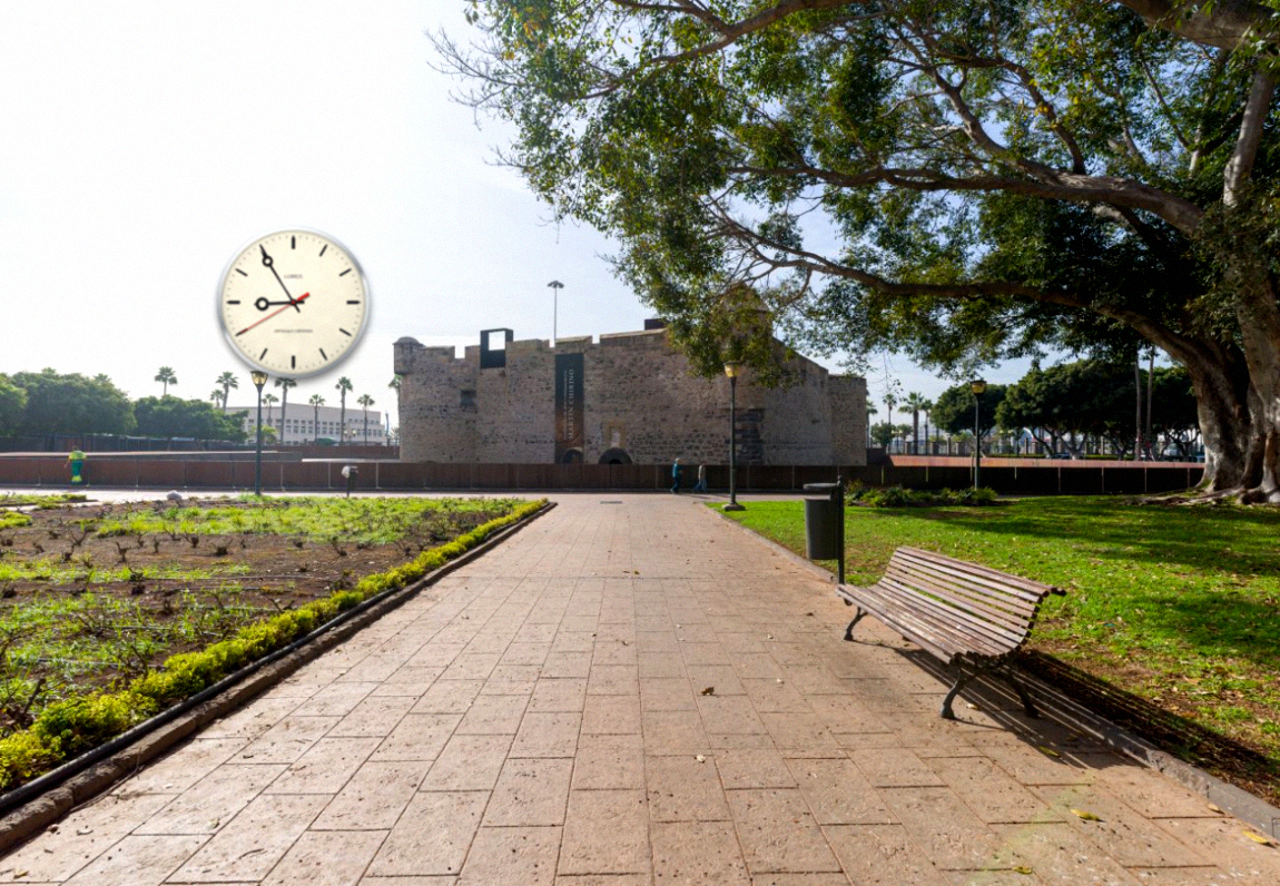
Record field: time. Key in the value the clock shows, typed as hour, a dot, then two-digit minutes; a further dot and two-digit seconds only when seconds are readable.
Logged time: 8.54.40
